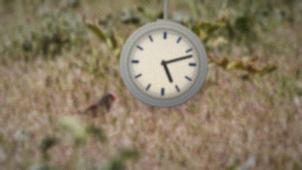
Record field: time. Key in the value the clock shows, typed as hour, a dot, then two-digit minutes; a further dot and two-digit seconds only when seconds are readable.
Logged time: 5.12
